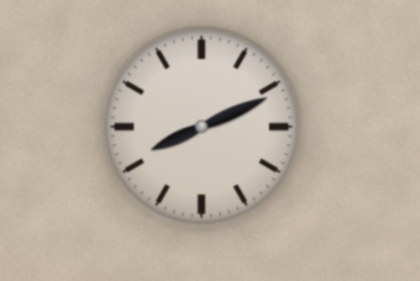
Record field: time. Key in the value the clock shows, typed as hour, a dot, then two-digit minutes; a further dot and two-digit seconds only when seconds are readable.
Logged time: 8.11
